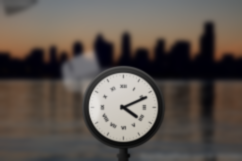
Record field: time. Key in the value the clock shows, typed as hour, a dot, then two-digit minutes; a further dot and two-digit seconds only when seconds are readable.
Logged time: 4.11
